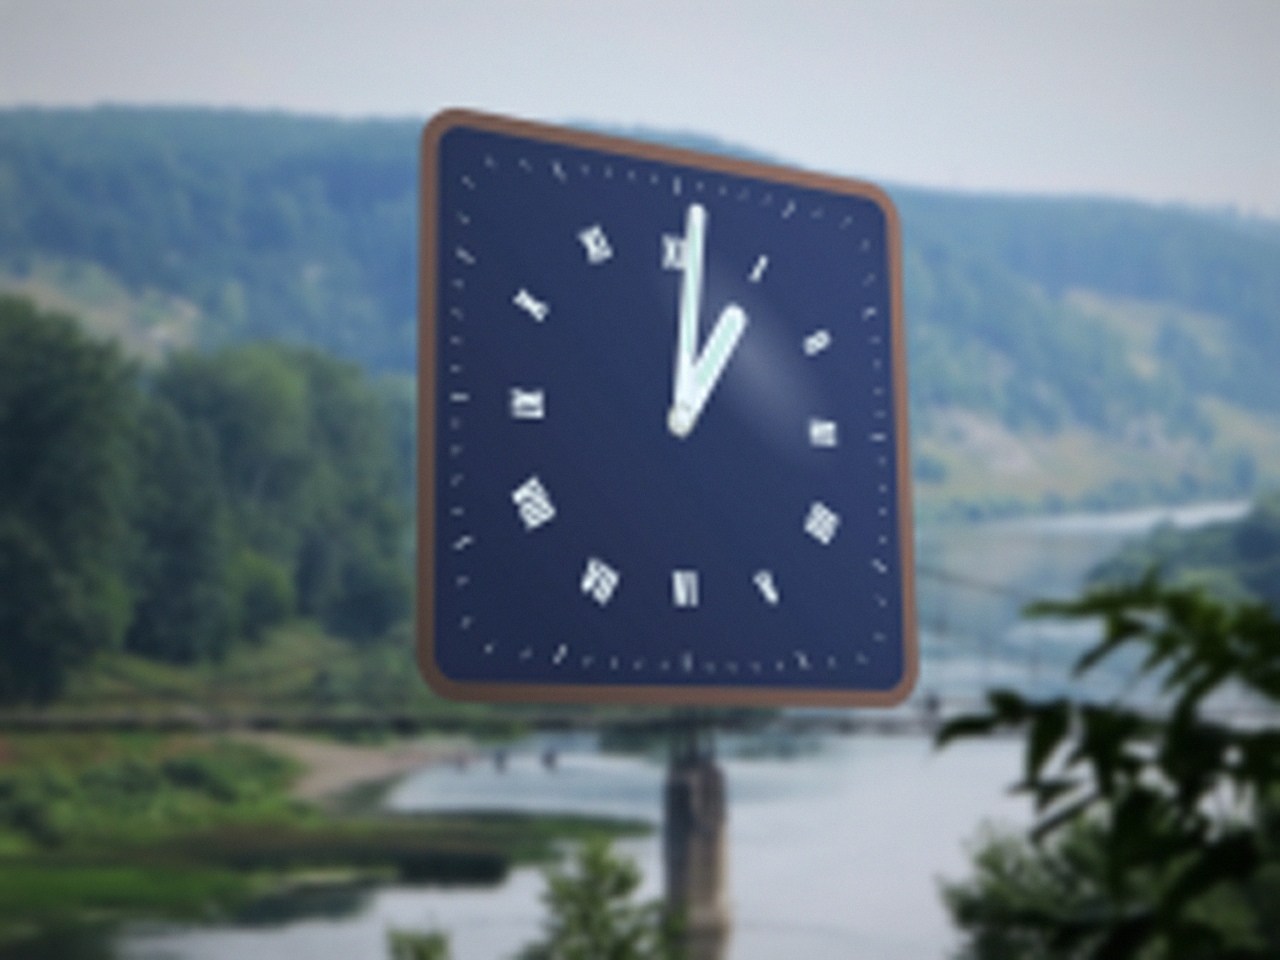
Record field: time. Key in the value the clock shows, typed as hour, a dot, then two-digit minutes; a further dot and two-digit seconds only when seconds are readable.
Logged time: 1.01
